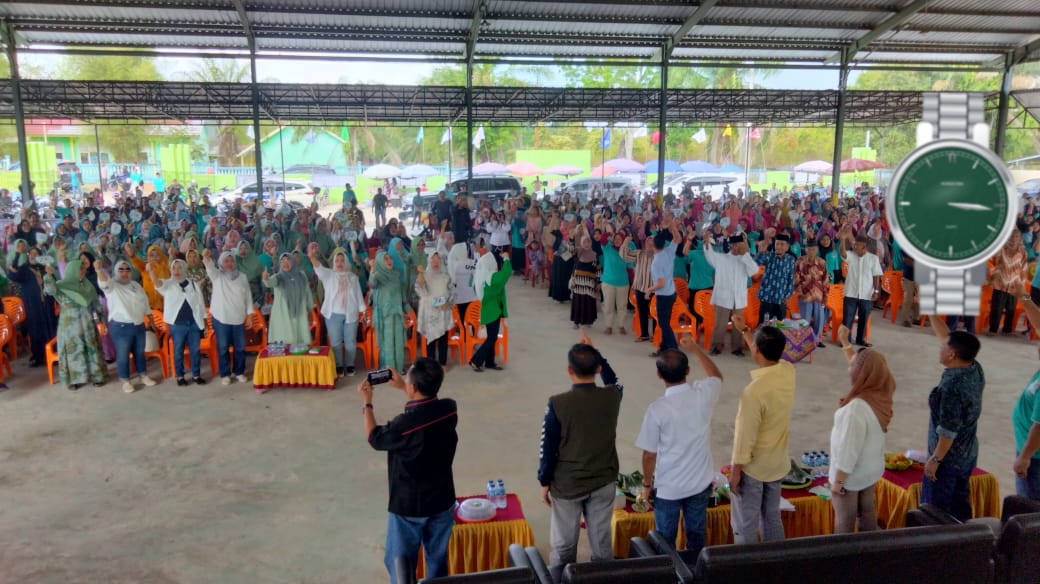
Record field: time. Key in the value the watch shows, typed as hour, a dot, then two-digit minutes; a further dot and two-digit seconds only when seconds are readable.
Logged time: 3.16
